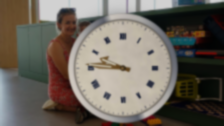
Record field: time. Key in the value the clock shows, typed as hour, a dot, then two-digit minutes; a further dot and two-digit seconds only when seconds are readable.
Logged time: 9.46
